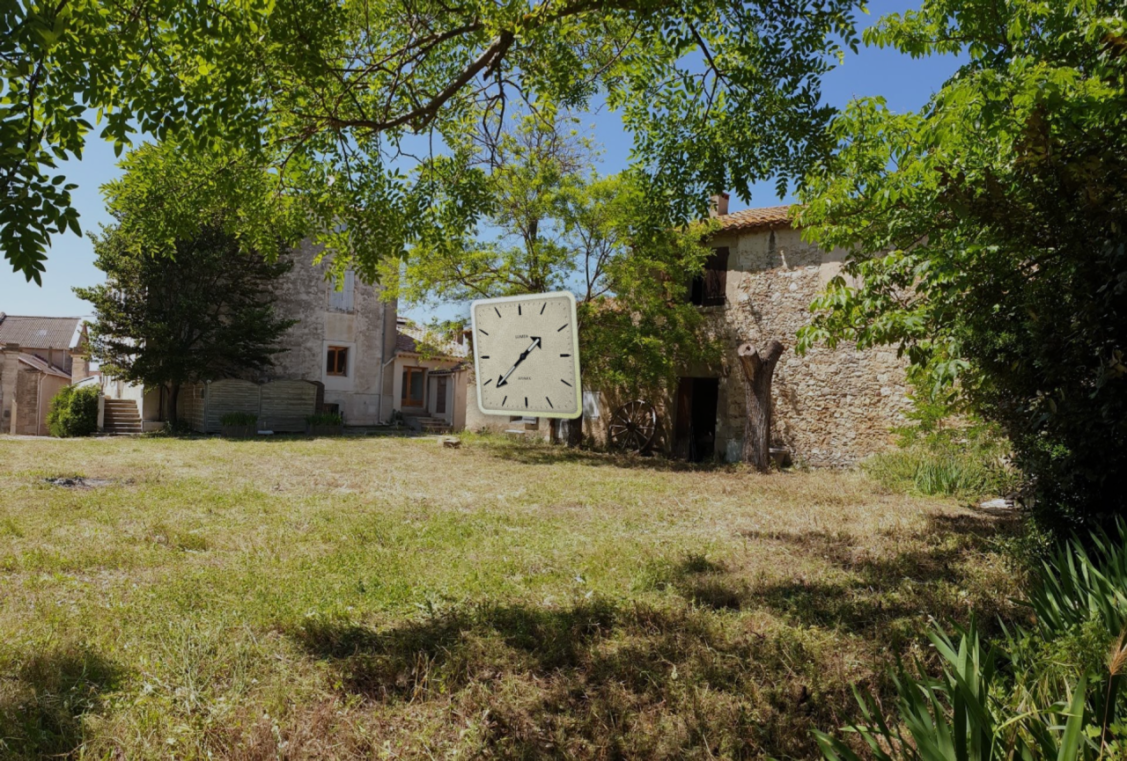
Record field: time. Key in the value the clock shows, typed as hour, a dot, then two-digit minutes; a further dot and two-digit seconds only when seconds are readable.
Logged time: 1.38
